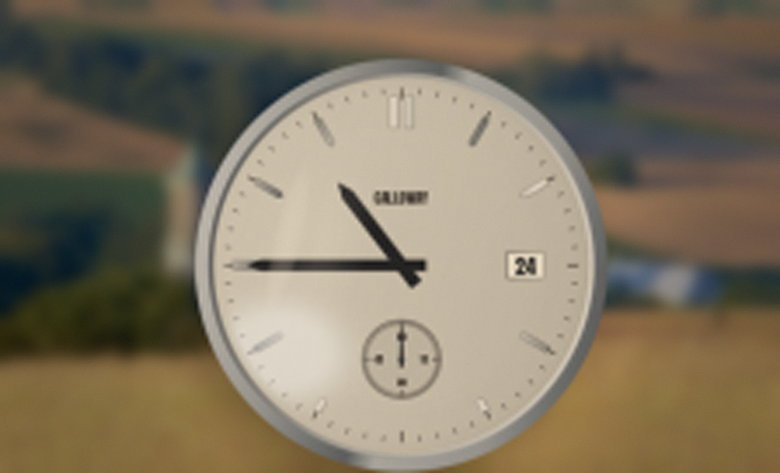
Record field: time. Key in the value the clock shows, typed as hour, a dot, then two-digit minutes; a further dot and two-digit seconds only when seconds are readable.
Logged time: 10.45
